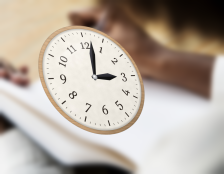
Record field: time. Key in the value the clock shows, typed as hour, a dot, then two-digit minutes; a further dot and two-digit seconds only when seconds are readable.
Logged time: 3.02
